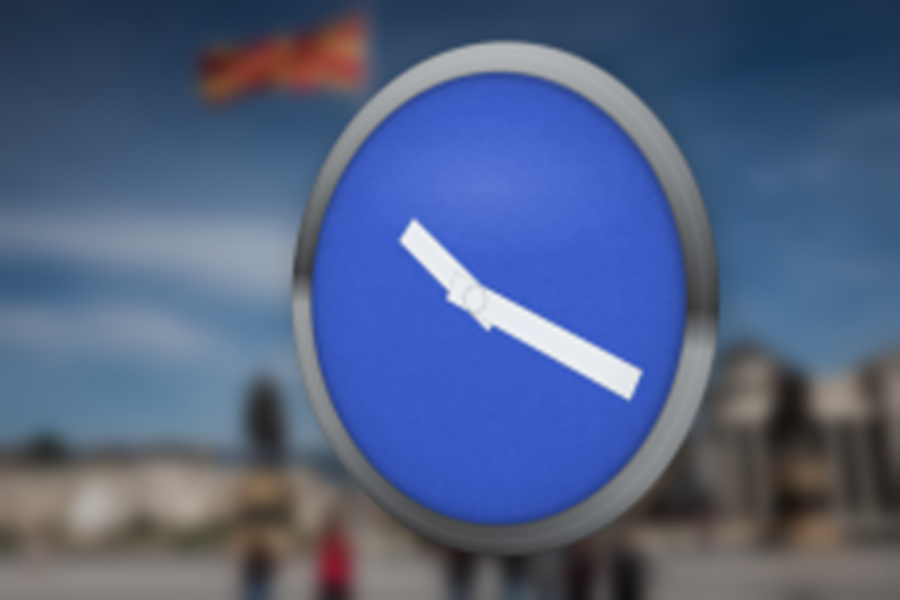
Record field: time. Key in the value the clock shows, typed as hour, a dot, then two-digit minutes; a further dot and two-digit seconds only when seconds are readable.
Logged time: 10.19
